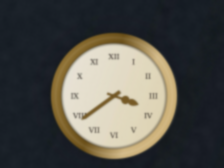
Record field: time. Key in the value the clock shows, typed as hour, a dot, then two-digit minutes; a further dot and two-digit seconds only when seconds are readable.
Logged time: 3.39
